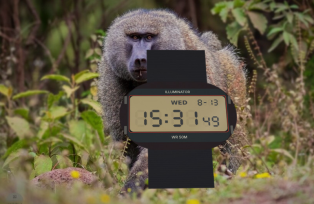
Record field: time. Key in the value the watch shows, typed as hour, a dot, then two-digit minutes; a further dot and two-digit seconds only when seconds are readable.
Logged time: 15.31.49
